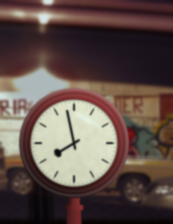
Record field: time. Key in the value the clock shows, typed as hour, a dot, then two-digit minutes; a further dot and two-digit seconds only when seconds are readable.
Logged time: 7.58
